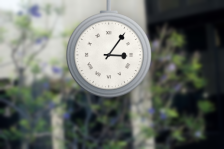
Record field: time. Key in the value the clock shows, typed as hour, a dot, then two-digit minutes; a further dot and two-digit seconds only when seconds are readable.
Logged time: 3.06
